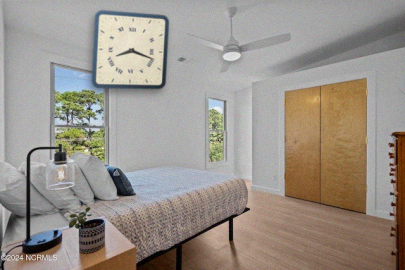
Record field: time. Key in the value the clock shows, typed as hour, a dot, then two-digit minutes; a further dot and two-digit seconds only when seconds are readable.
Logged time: 8.18
